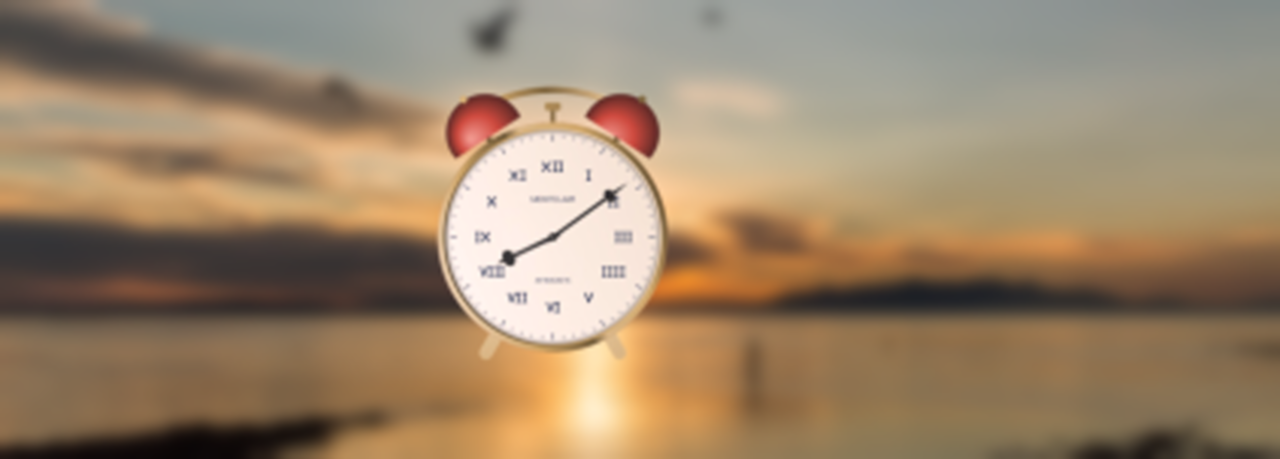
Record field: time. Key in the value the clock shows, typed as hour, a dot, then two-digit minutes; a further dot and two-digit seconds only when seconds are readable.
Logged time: 8.09
